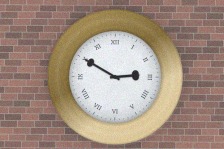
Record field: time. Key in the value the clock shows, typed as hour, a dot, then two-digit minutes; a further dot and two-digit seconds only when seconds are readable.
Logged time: 2.50
